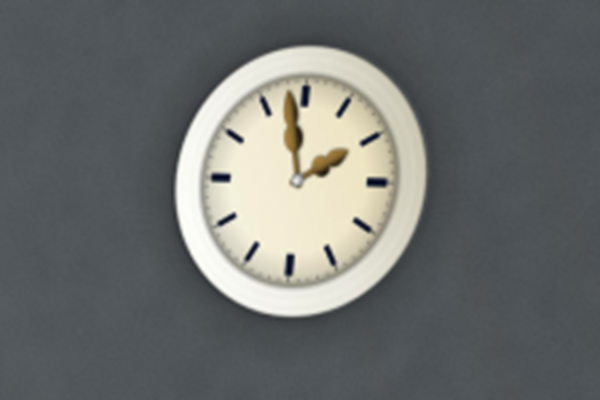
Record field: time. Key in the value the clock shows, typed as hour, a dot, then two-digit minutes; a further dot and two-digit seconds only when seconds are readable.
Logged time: 1.58
